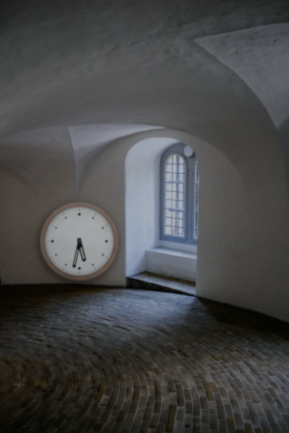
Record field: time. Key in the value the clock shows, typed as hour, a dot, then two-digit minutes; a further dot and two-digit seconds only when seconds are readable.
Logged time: 5.32
